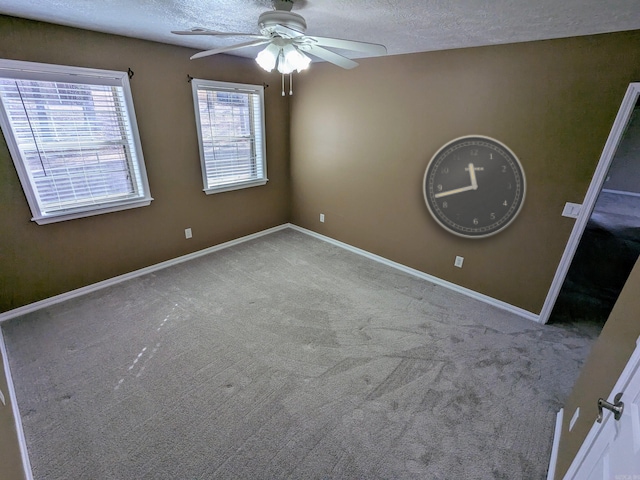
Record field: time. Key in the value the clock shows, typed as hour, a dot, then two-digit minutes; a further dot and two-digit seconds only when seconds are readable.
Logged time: 11.43
